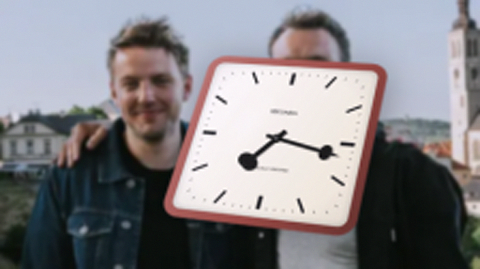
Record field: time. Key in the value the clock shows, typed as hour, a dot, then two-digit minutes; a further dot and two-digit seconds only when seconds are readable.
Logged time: 7.17
